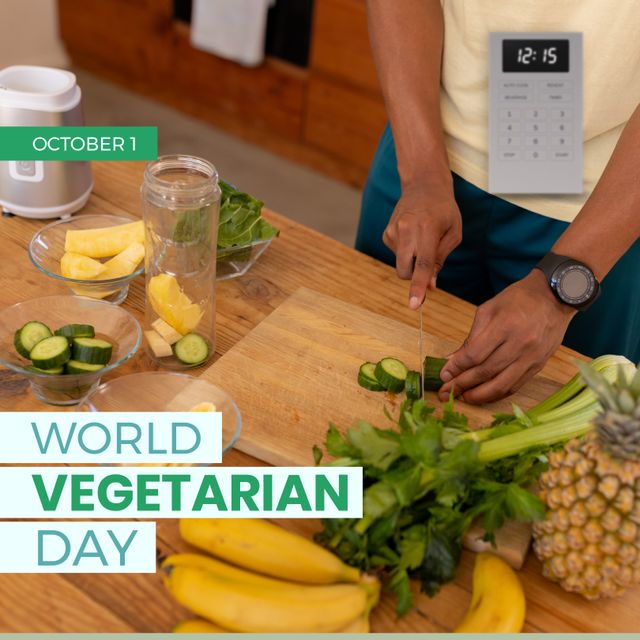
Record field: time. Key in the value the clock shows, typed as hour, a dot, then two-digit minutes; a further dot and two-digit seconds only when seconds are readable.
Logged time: 12.15
